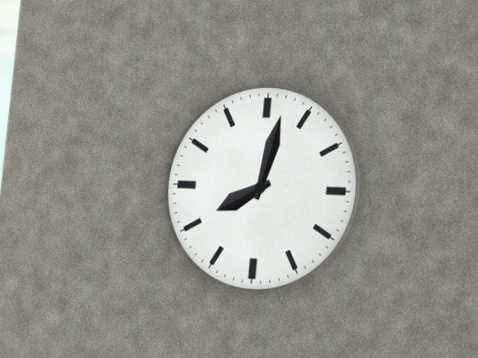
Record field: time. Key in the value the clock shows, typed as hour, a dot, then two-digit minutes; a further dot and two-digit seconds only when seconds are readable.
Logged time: 8.02
